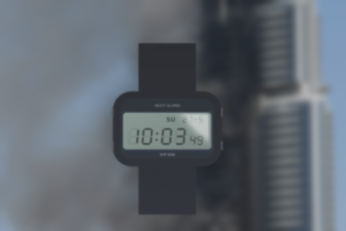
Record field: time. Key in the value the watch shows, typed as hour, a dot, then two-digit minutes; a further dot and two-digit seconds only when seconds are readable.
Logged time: 10.03
